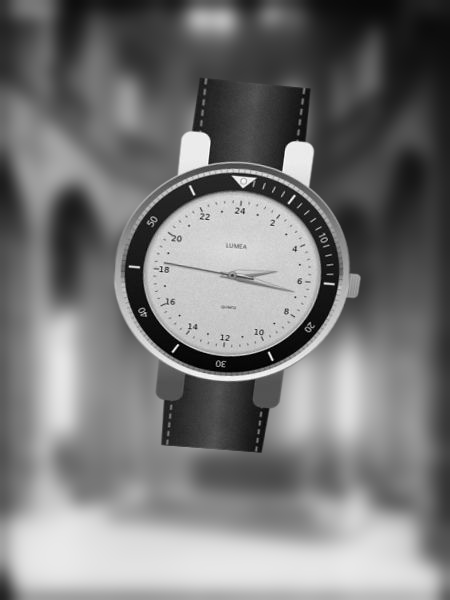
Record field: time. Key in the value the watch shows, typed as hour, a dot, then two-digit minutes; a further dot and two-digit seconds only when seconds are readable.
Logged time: 5.16.46
